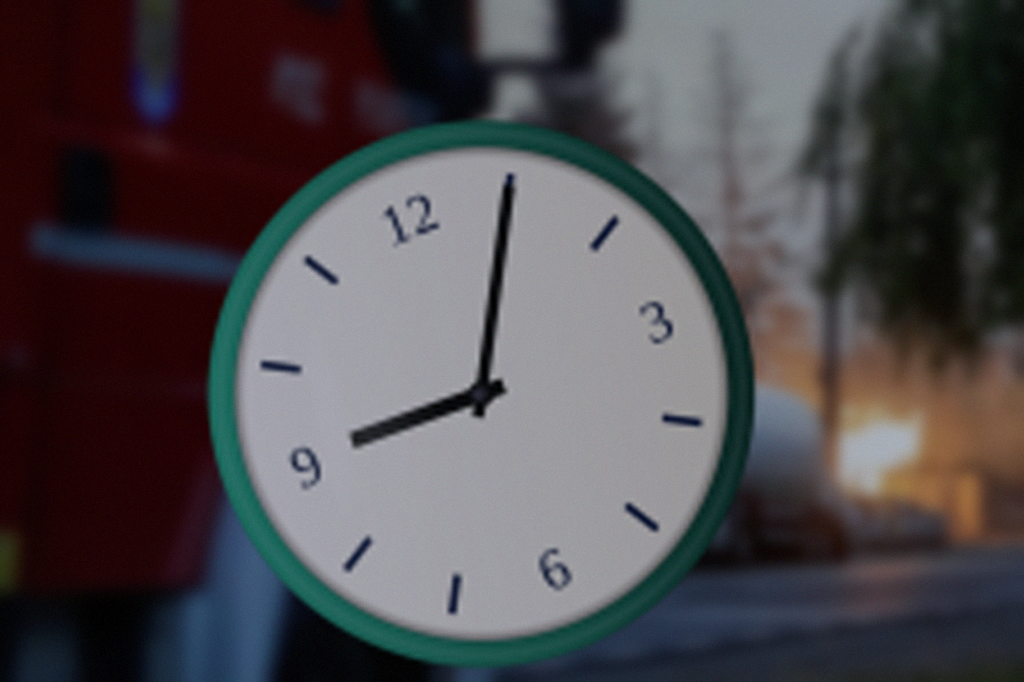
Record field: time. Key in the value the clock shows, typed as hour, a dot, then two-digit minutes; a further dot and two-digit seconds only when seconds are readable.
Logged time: 9.05
